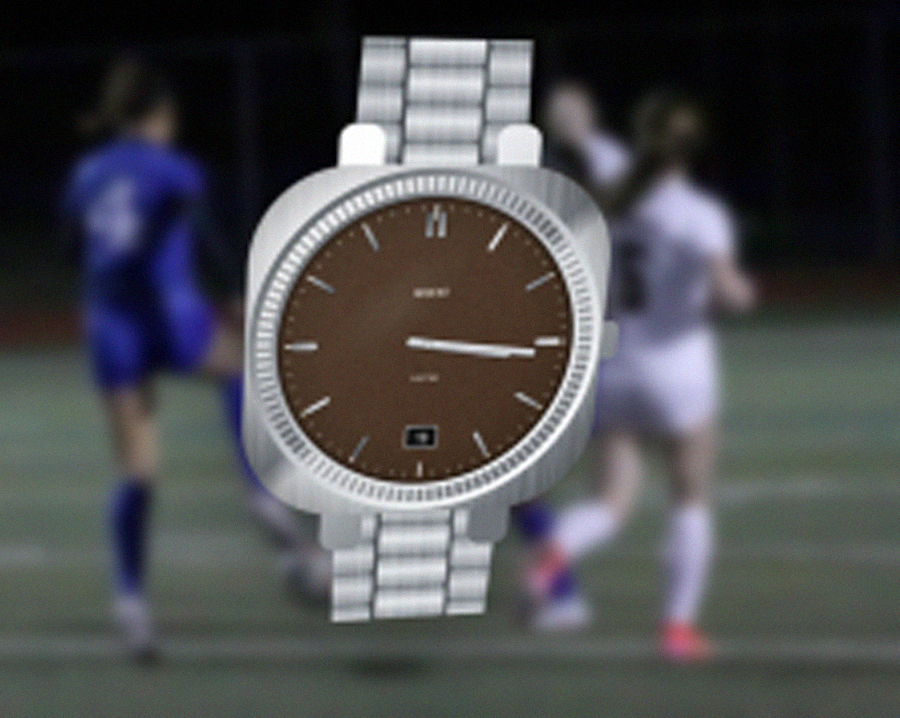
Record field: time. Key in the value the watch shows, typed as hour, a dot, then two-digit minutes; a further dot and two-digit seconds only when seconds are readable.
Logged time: 3.16
